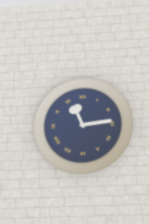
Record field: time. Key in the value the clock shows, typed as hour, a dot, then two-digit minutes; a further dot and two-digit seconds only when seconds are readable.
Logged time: 11.14
